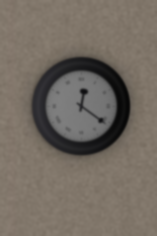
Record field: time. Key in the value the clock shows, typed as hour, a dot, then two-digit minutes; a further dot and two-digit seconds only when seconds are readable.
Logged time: 12.21
